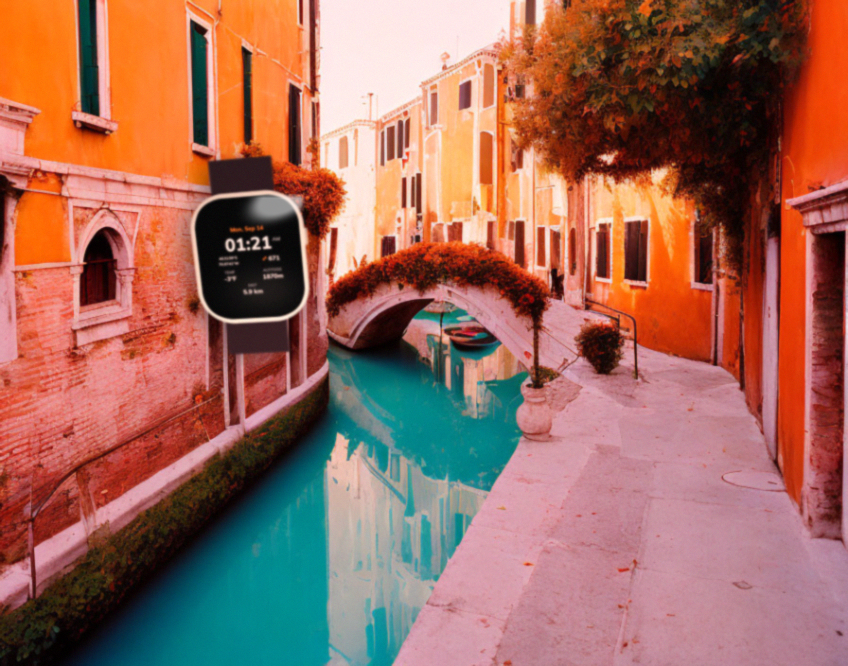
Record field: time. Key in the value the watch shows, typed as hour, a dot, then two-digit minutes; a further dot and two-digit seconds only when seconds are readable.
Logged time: 1.21
